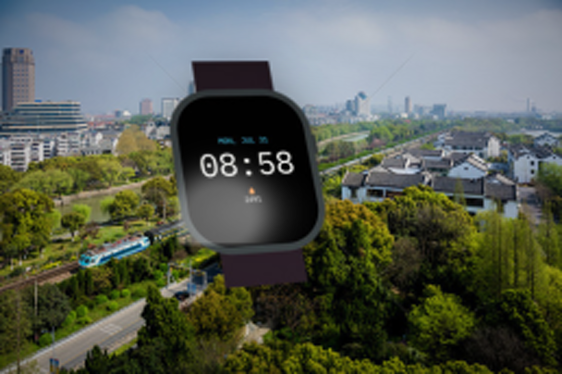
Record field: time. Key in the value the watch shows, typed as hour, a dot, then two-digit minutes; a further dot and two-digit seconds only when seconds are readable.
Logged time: 8.58
